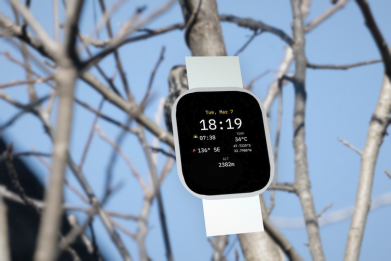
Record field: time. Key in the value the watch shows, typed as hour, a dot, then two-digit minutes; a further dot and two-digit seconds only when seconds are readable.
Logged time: 18.19
